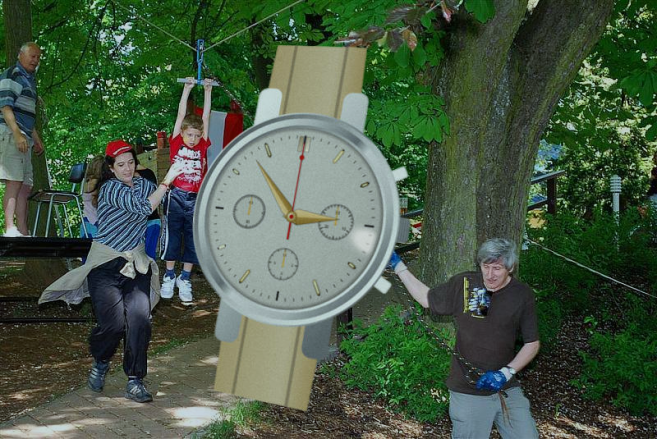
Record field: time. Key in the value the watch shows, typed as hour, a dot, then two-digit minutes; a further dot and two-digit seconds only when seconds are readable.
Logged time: 2.53
